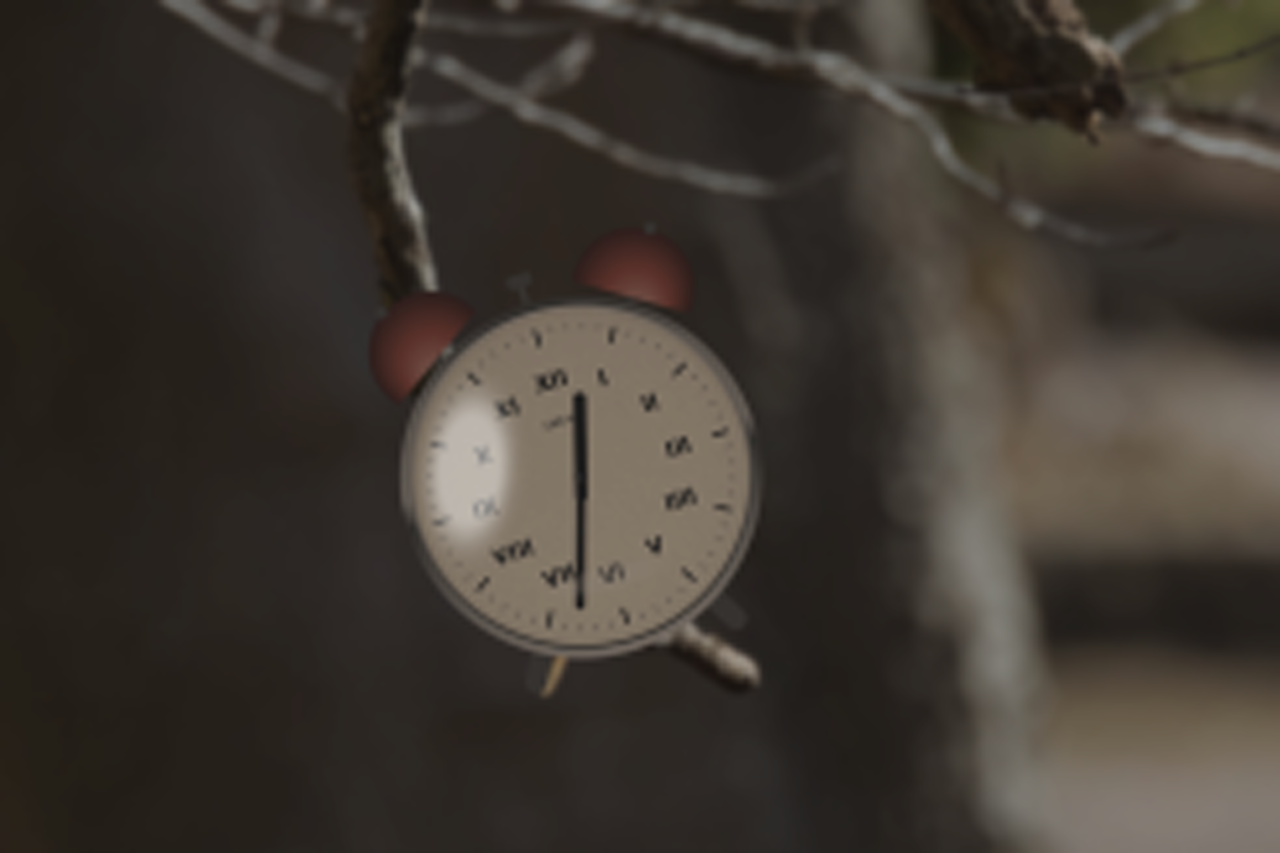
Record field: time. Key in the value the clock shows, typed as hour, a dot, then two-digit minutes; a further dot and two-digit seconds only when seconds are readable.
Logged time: 12.33
